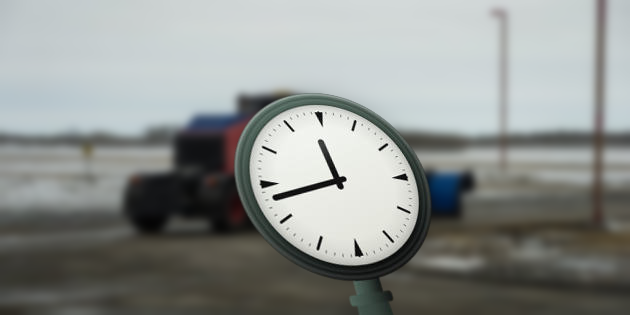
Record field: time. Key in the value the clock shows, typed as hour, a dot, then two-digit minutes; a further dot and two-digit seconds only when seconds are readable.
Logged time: 11.43
